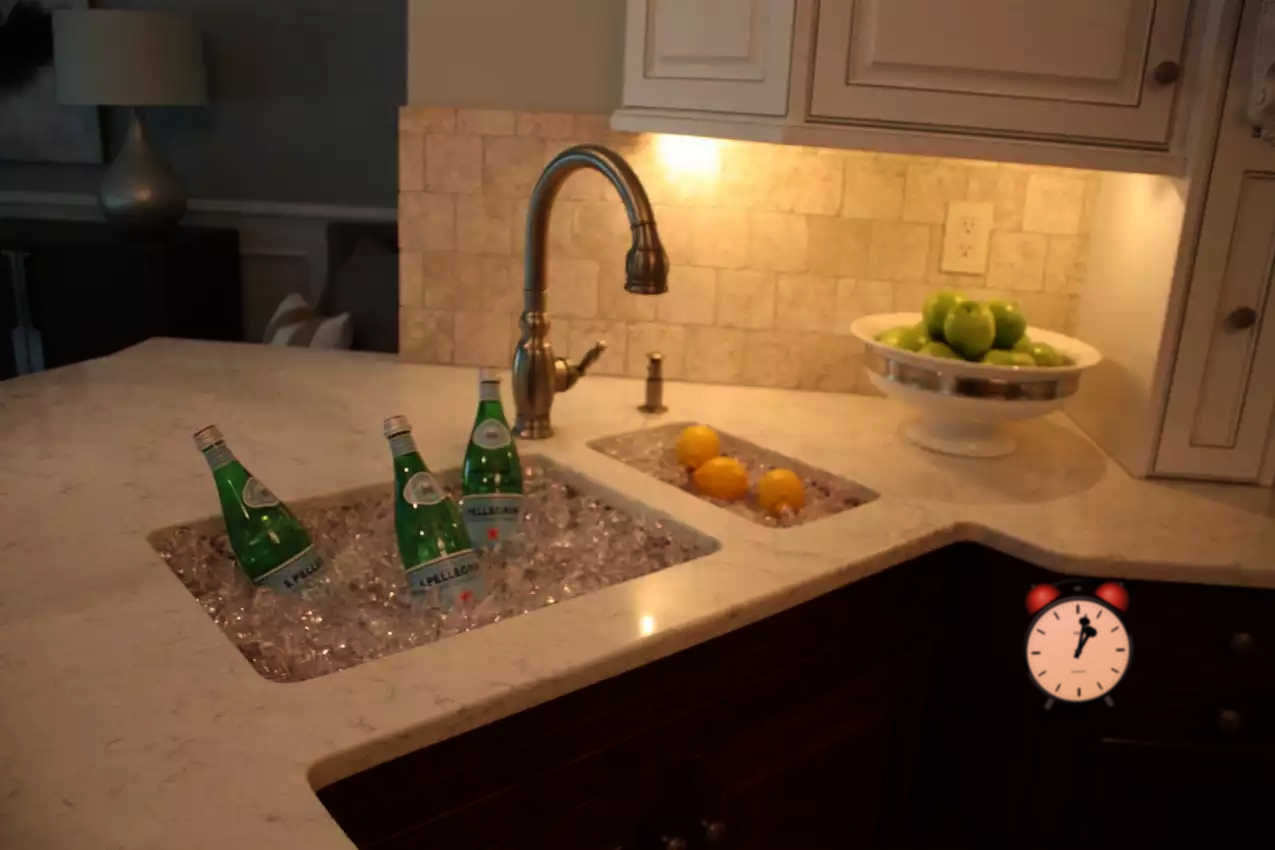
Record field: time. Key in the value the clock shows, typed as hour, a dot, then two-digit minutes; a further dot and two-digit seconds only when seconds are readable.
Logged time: 1.02
